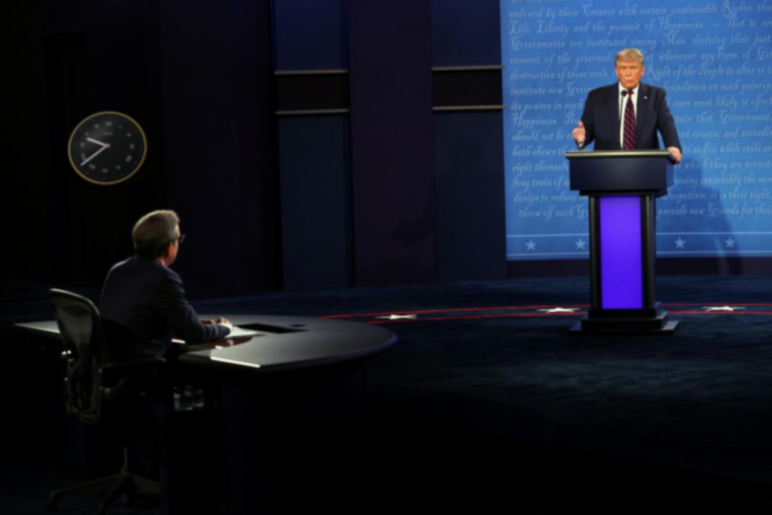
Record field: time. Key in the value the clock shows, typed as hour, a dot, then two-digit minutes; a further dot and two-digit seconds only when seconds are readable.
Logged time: 9.38
